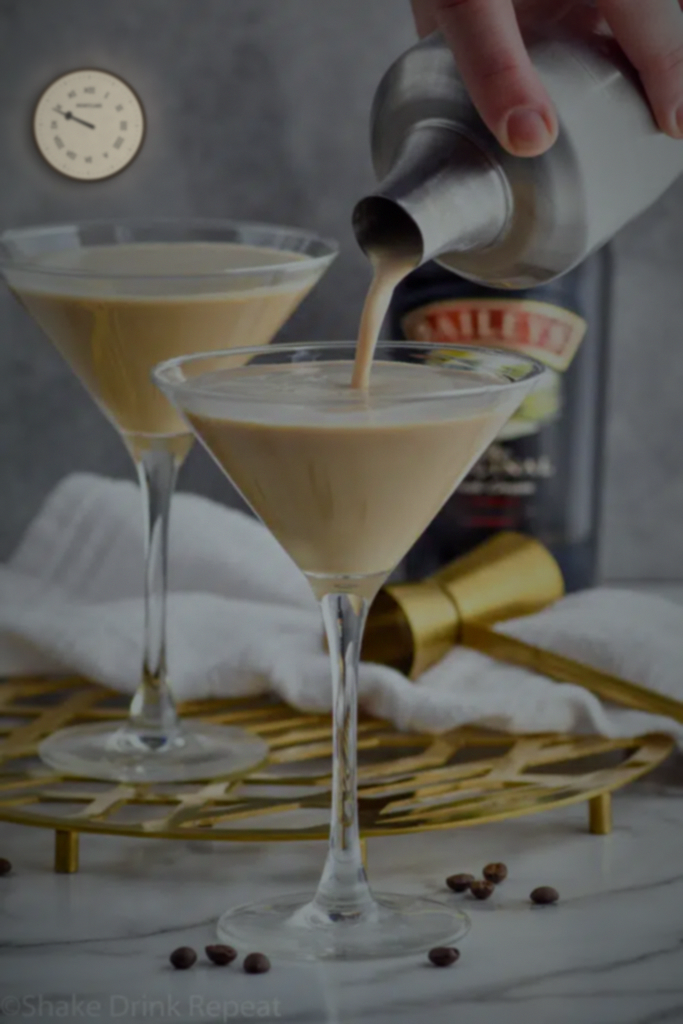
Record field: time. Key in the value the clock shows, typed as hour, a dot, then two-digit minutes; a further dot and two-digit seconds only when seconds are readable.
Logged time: 9.49
